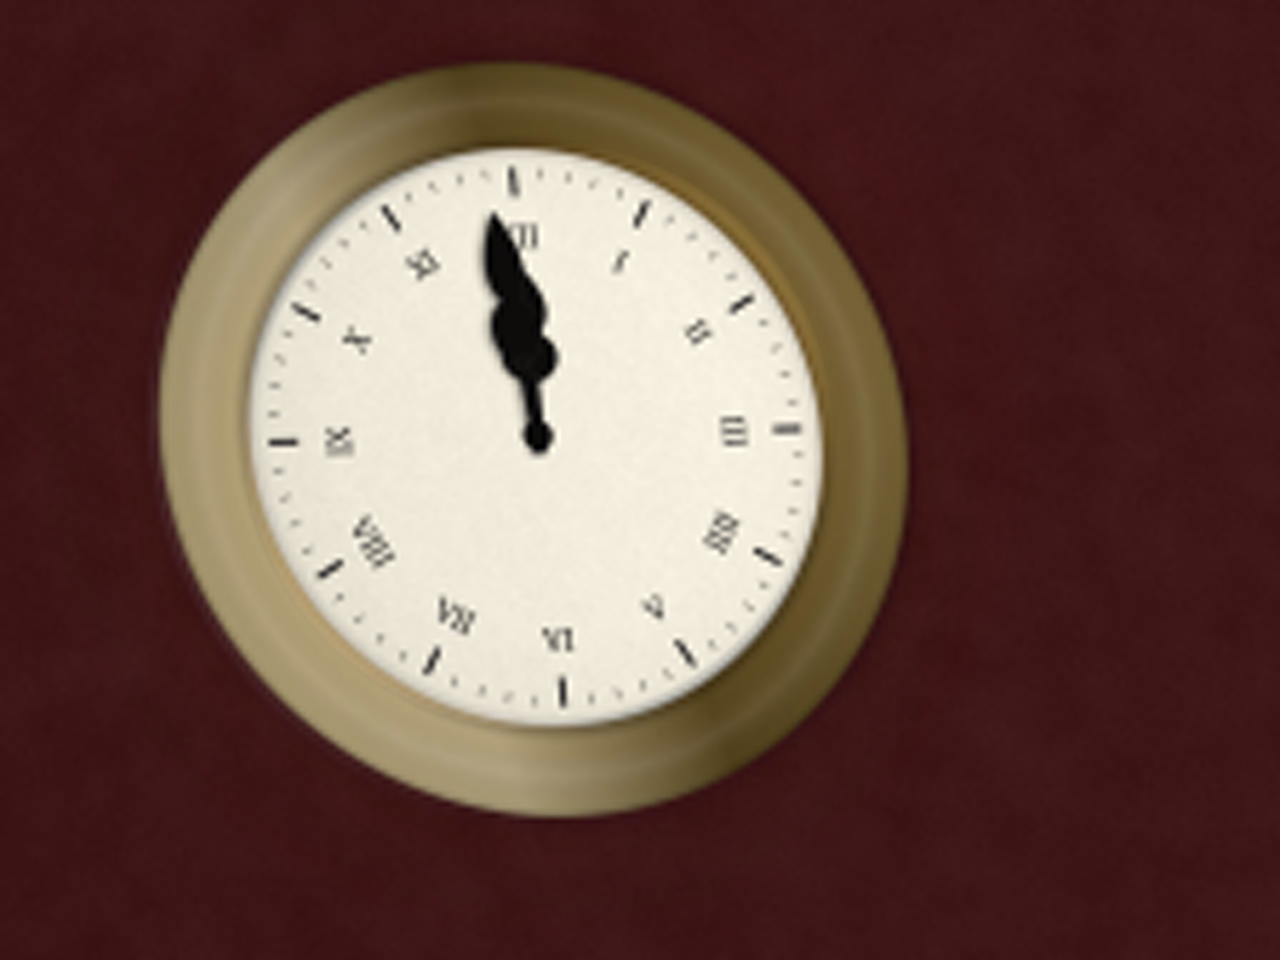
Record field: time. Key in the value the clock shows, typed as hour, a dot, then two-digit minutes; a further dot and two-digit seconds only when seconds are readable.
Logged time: 11.59
